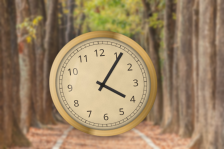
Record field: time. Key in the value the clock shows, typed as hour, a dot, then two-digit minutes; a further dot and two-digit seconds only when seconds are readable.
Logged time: 4.06
